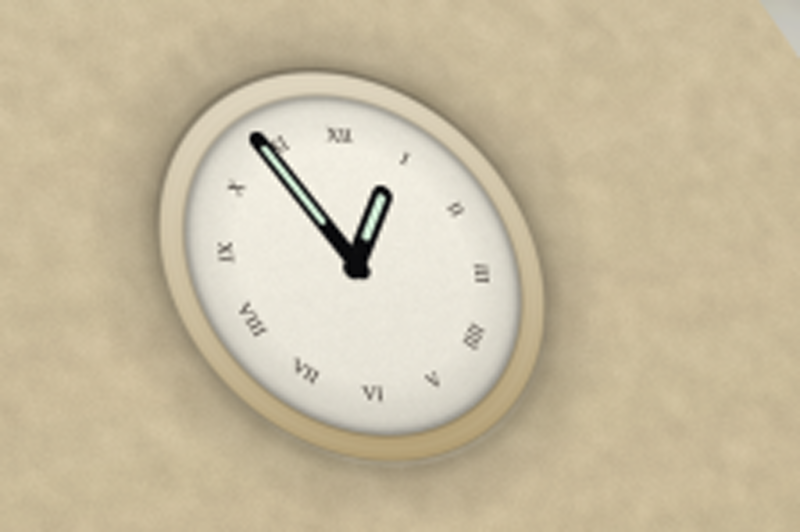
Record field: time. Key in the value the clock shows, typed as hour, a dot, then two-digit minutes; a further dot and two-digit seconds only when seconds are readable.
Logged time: 12.54
